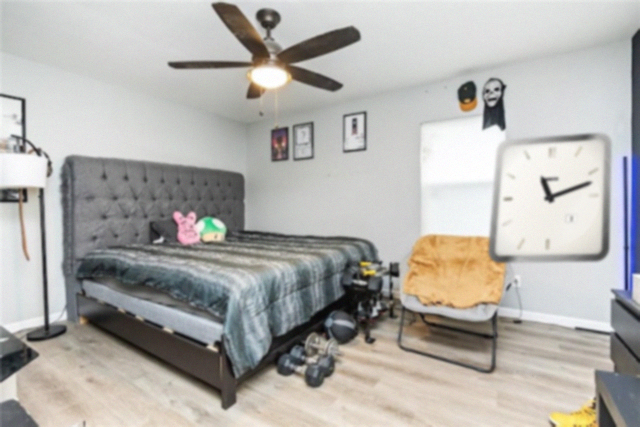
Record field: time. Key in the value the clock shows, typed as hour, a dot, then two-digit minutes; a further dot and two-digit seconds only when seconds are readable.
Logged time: 11.12
